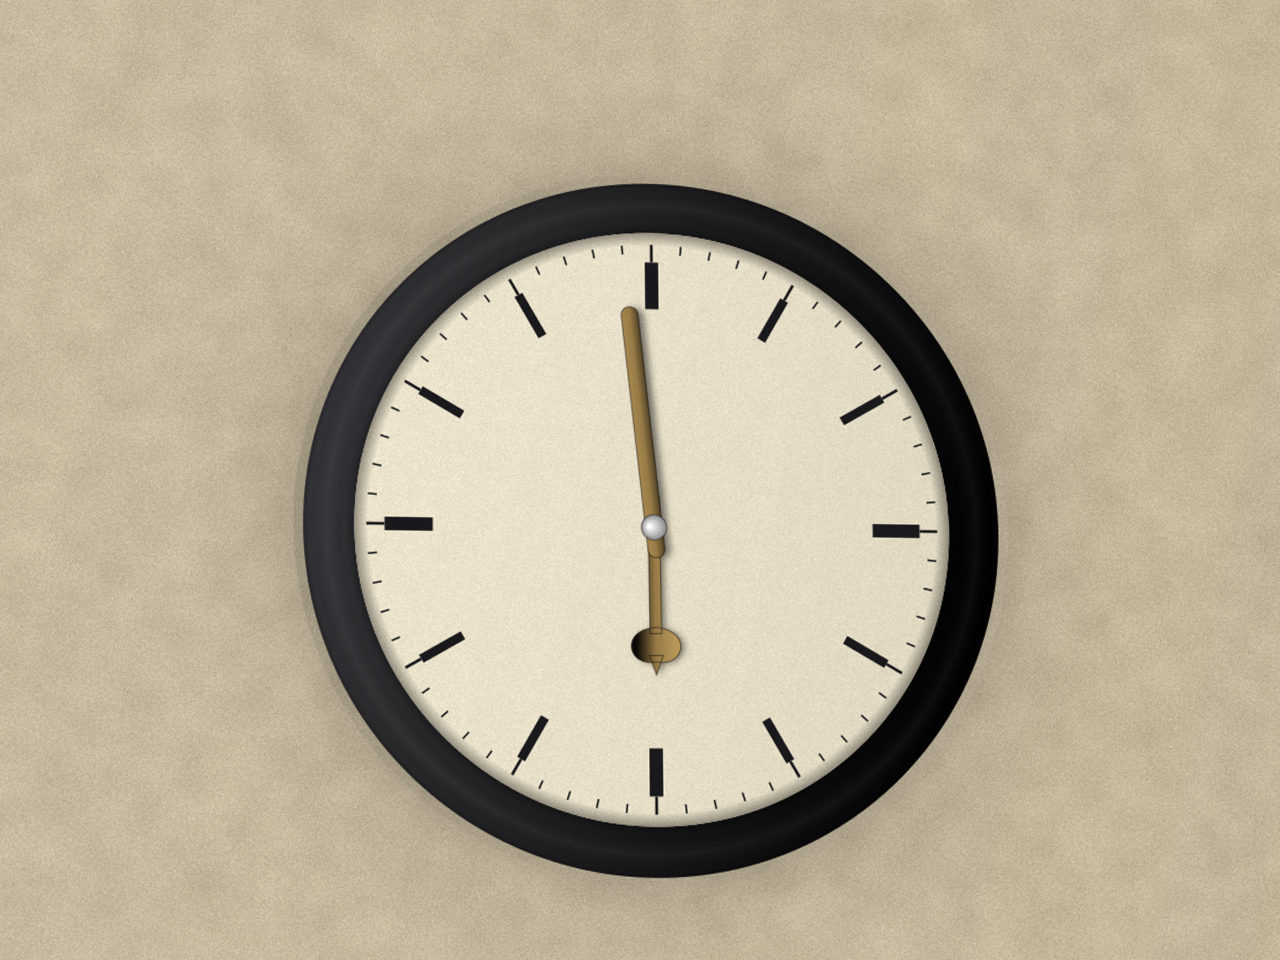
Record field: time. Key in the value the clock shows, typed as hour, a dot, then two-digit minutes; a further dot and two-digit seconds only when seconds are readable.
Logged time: 5.59
